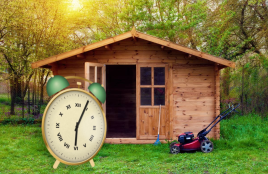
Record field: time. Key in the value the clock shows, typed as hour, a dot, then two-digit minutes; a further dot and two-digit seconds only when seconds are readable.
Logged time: 6.04
